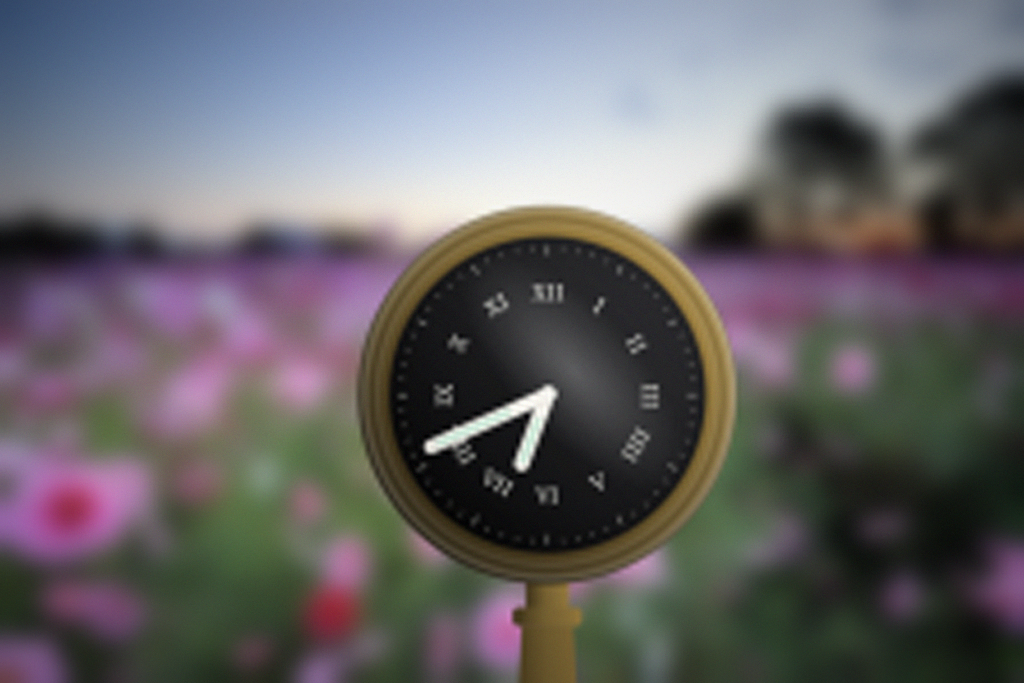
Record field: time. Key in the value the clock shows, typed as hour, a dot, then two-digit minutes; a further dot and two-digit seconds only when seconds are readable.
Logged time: 6.41
